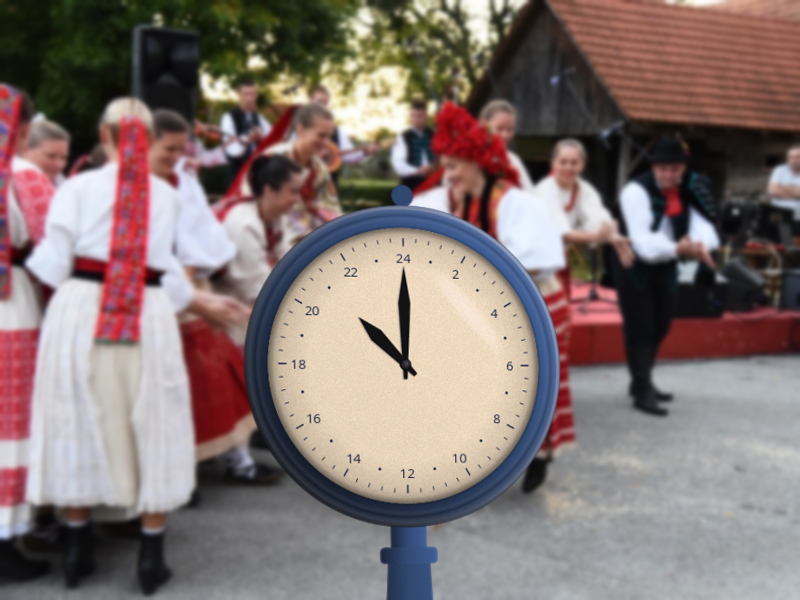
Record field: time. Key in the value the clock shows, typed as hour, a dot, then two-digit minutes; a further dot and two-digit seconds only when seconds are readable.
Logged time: 21.00
